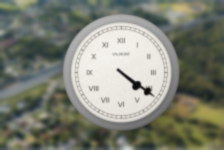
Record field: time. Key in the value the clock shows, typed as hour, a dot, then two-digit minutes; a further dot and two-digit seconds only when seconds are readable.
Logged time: 4.21
